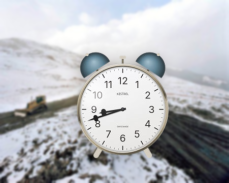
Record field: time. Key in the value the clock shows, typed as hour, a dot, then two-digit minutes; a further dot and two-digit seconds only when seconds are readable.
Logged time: 8.42
